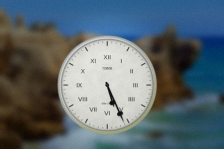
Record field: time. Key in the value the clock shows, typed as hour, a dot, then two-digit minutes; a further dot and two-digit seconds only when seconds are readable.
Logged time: 5.26
